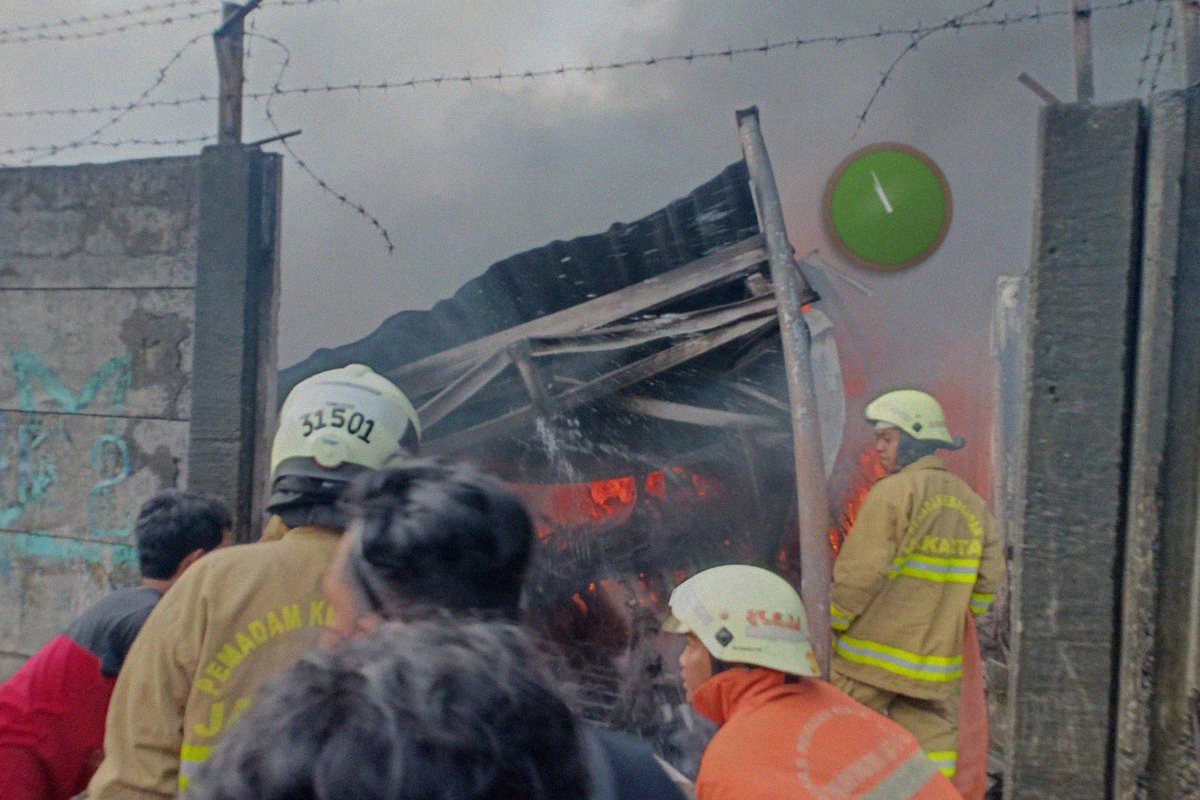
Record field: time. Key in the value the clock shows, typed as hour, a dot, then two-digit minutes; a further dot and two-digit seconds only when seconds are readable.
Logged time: 10.56
